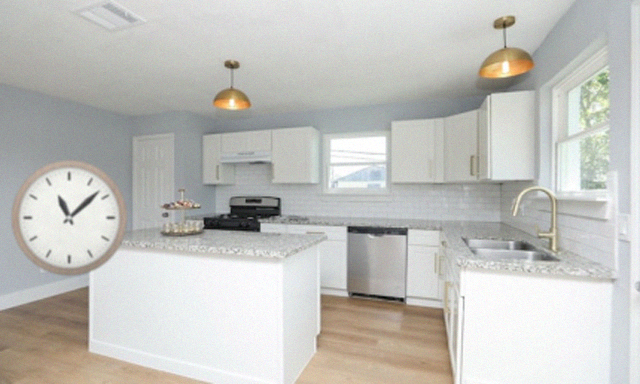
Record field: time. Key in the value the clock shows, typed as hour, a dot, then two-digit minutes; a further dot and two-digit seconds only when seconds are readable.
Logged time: 11.08
